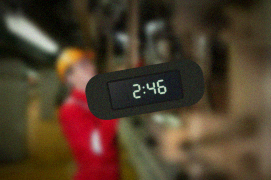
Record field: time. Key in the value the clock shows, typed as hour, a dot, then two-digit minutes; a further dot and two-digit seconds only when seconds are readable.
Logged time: 2.46
